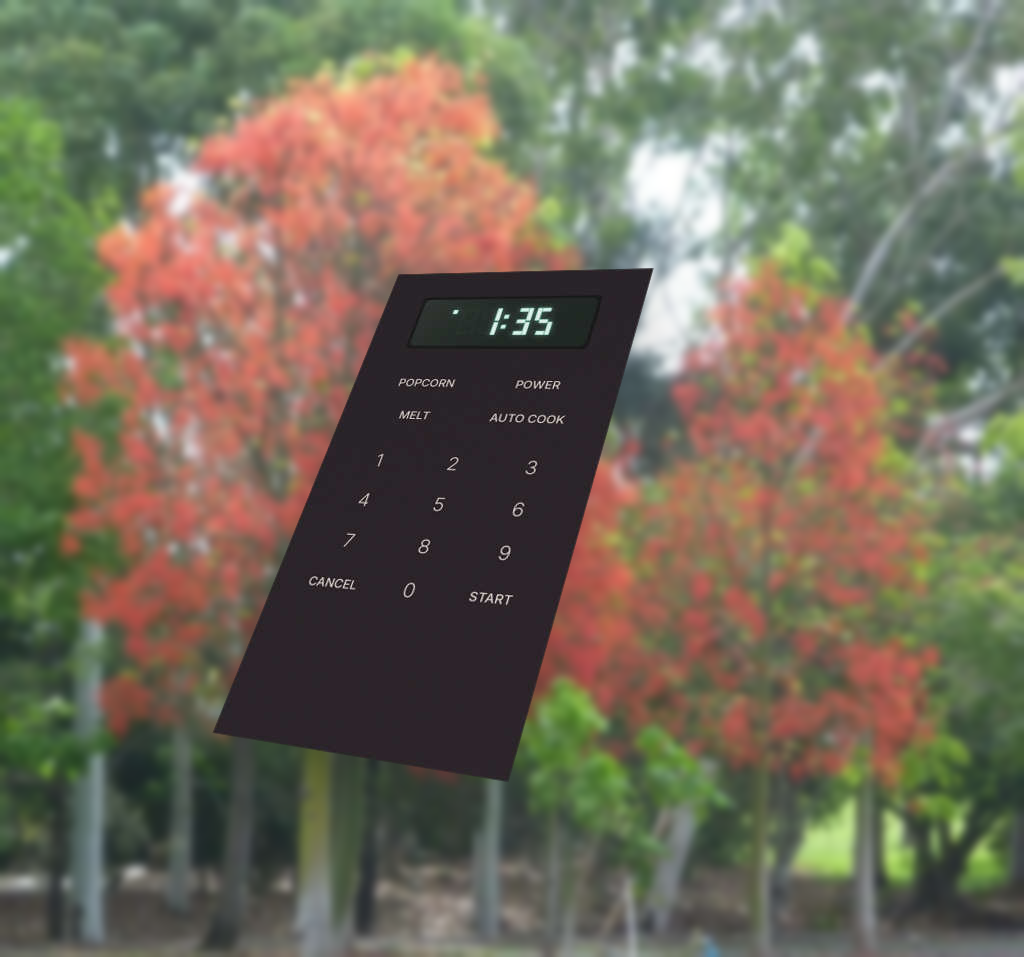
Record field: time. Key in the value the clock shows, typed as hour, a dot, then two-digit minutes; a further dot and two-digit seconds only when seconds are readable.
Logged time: 1.35
